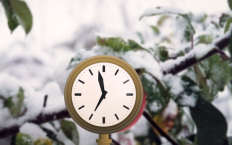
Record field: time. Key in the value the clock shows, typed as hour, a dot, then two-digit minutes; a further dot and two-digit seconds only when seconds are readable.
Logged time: 6.58
